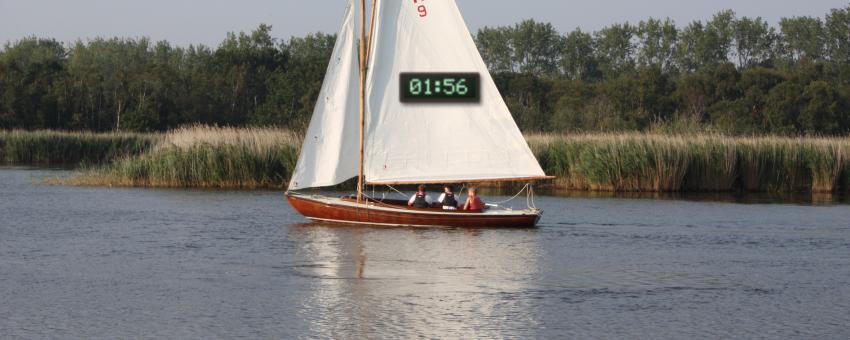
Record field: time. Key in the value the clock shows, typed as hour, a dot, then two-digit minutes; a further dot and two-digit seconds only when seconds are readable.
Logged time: 1.56
